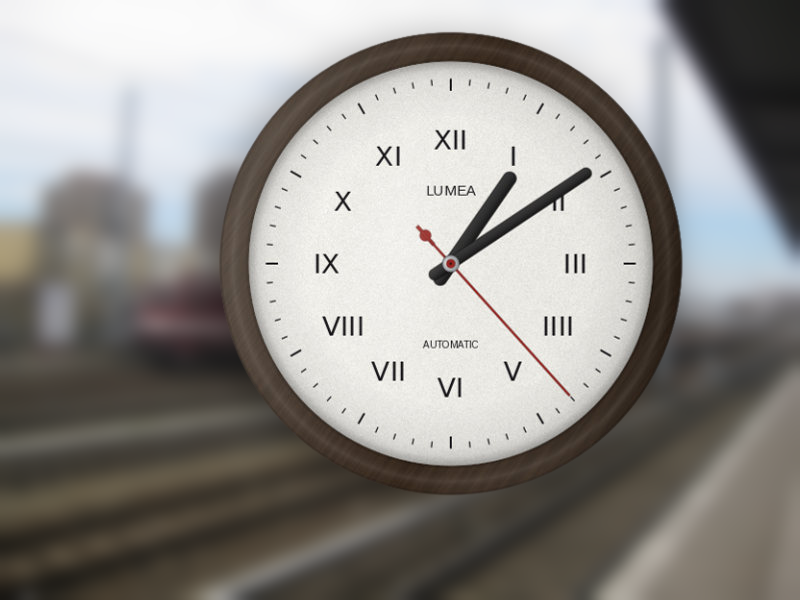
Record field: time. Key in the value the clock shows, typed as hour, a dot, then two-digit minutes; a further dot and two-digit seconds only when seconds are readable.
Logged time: 1.09.23
